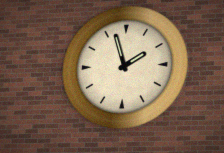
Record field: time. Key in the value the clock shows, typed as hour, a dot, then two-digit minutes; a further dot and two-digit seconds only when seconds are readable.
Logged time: 1.57
